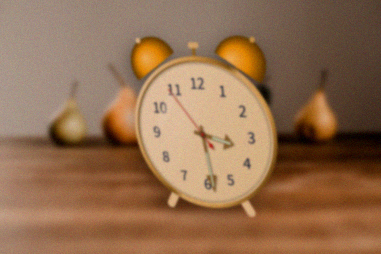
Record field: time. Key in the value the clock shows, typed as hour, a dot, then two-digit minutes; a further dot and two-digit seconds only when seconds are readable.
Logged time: 3.28.54
